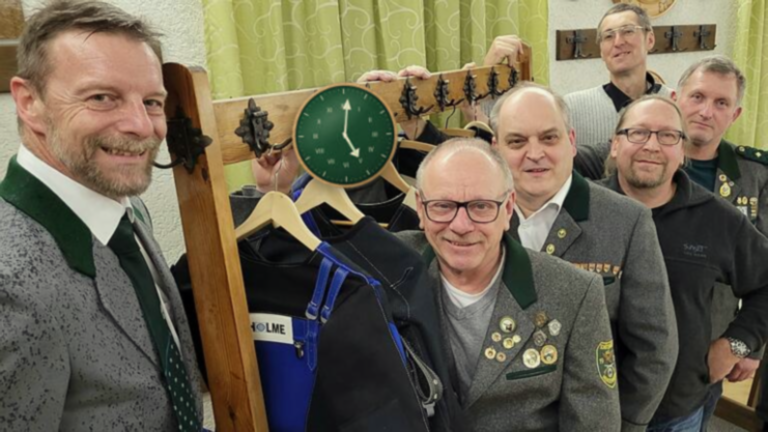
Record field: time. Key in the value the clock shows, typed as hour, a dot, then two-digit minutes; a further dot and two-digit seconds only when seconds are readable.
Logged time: 5.01
